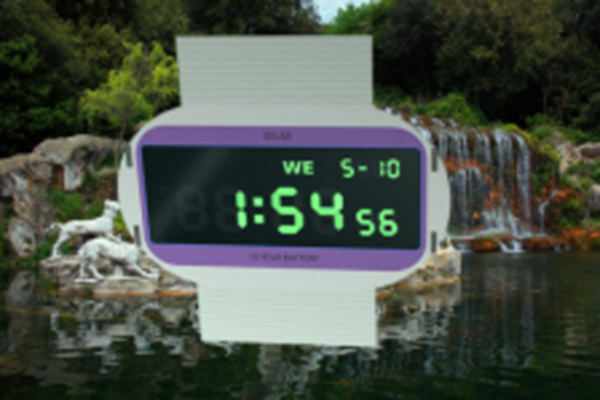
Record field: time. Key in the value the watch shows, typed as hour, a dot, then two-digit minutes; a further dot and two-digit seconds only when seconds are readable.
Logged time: 1.54.56
